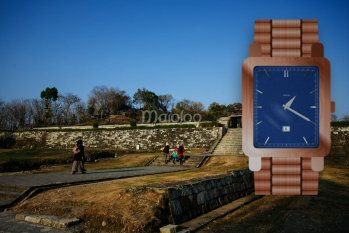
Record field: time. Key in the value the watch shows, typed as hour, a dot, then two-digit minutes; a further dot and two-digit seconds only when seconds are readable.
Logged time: 1.20
